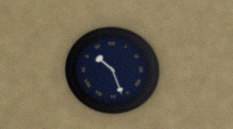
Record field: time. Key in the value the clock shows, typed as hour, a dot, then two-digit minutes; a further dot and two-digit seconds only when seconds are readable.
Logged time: 10.27
